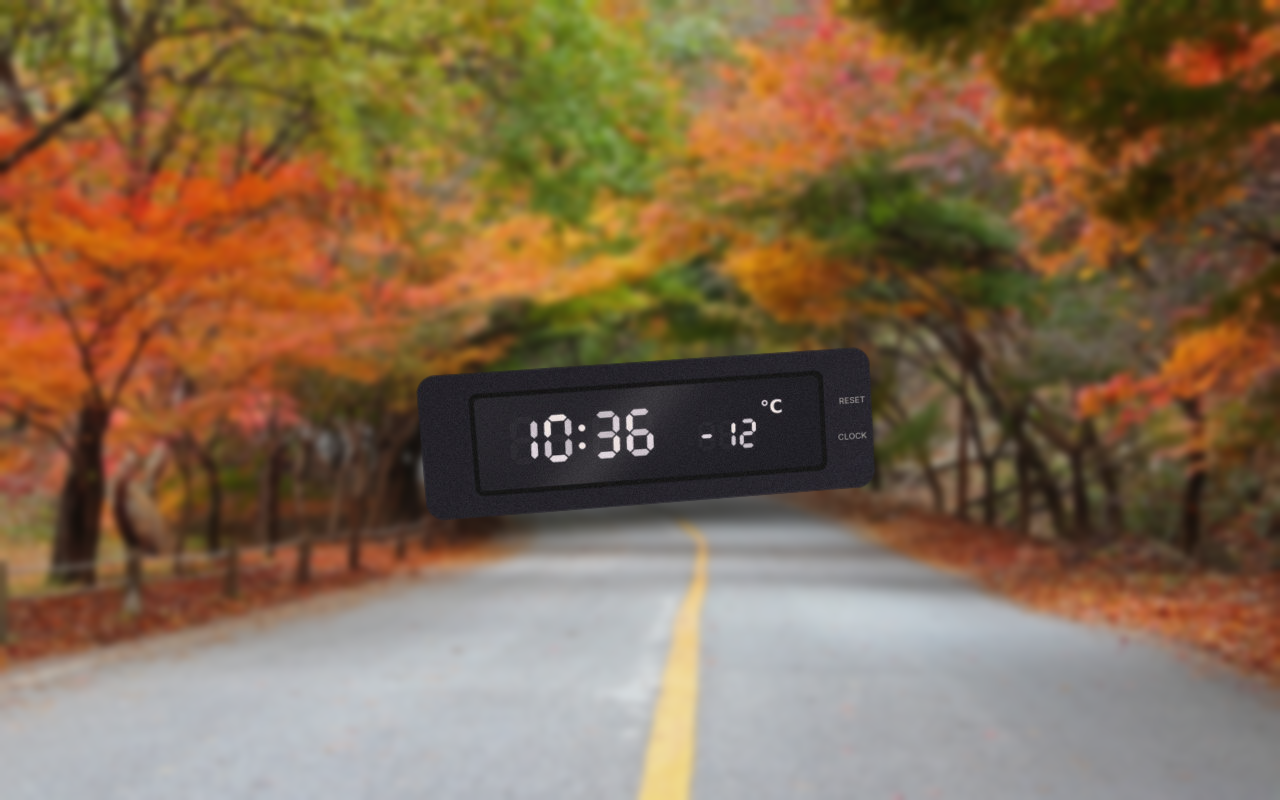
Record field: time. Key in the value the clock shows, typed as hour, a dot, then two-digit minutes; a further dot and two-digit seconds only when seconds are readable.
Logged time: 10.36
